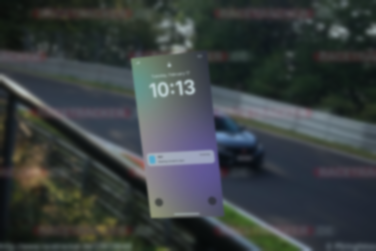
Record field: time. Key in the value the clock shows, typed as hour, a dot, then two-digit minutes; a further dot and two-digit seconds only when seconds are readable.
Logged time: 10.13
